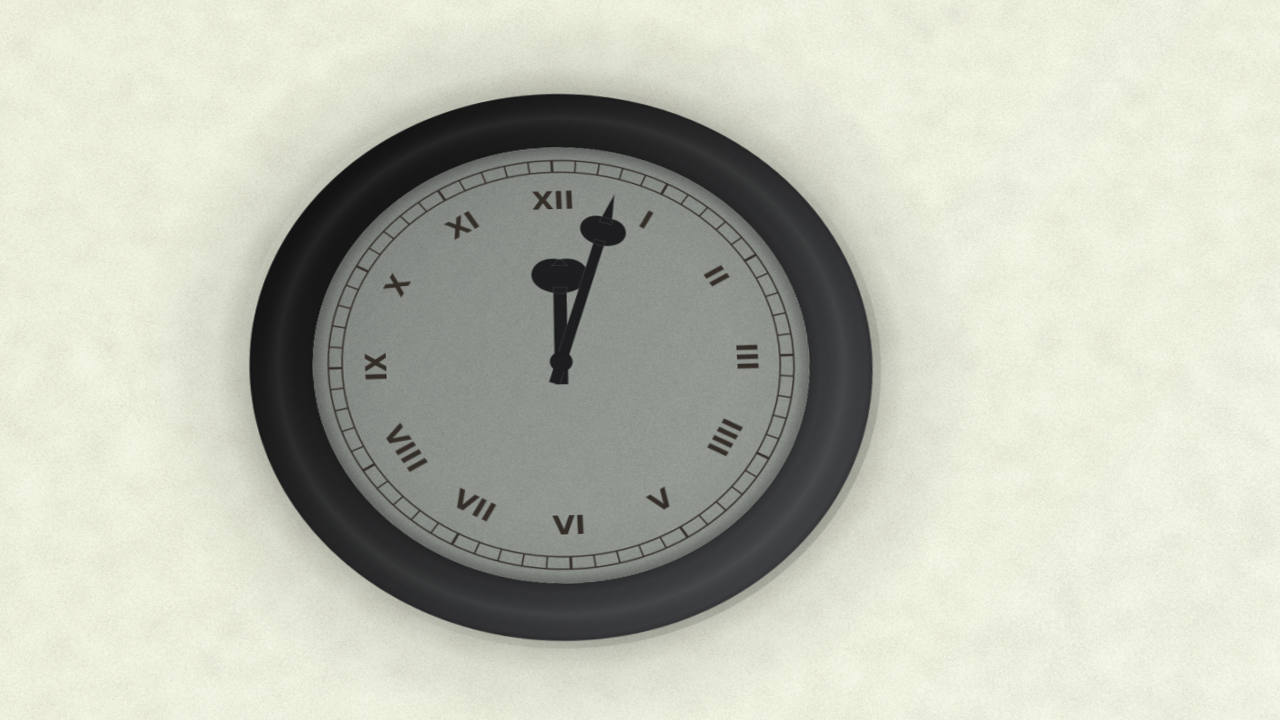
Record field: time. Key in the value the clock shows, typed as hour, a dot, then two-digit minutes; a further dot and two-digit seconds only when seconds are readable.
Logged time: 12.03
